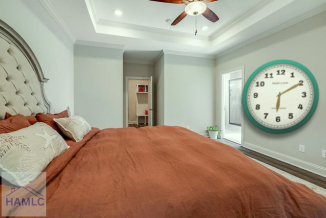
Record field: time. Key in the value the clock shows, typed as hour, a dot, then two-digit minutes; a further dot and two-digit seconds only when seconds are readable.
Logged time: 6.10
